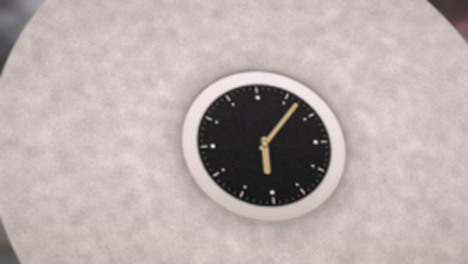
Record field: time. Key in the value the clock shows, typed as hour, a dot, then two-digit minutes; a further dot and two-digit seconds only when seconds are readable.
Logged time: 6.07
